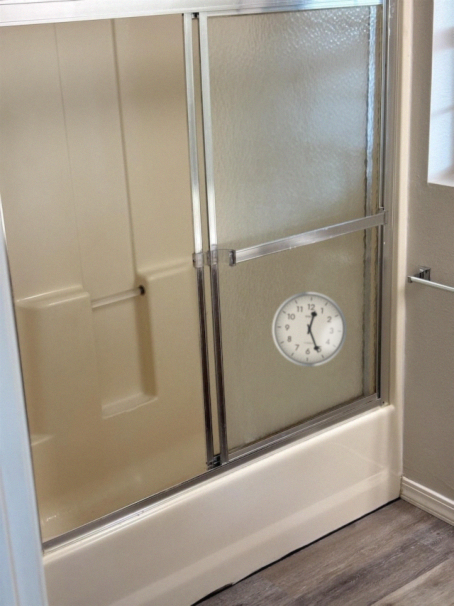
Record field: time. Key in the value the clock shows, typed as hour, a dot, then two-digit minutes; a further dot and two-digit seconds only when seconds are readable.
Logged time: 12.26
